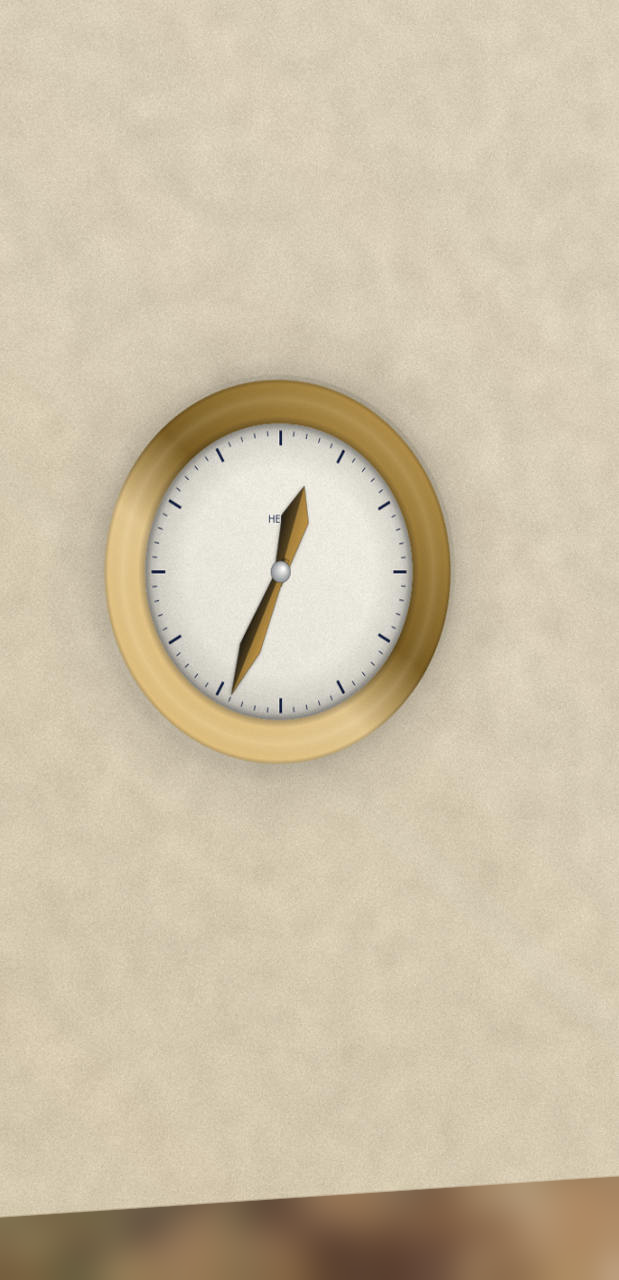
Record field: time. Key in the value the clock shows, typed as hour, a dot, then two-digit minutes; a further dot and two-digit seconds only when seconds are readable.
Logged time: 12.34
